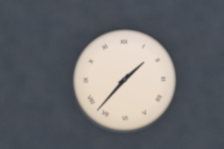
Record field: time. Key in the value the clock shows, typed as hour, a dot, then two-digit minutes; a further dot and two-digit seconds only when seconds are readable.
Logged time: 1.37
